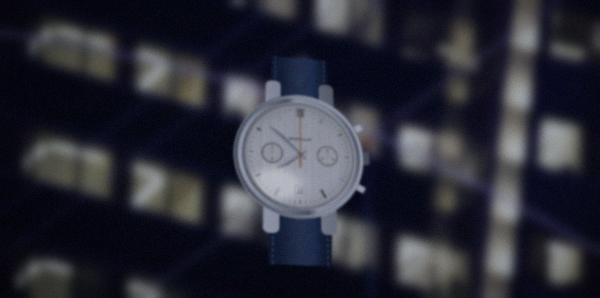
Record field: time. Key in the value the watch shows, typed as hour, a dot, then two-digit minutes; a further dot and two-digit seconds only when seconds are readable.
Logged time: 7.52
